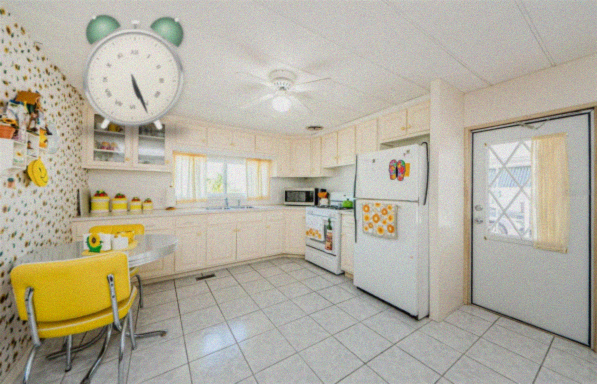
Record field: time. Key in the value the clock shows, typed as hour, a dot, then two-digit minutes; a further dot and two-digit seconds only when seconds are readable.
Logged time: 5.26
